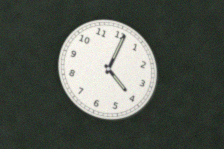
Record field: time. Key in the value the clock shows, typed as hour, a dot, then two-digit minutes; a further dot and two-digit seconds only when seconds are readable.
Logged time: 4.01
